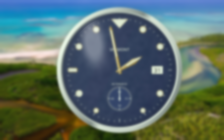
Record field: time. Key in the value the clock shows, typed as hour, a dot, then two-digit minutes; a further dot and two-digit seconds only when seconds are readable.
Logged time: 1.58
